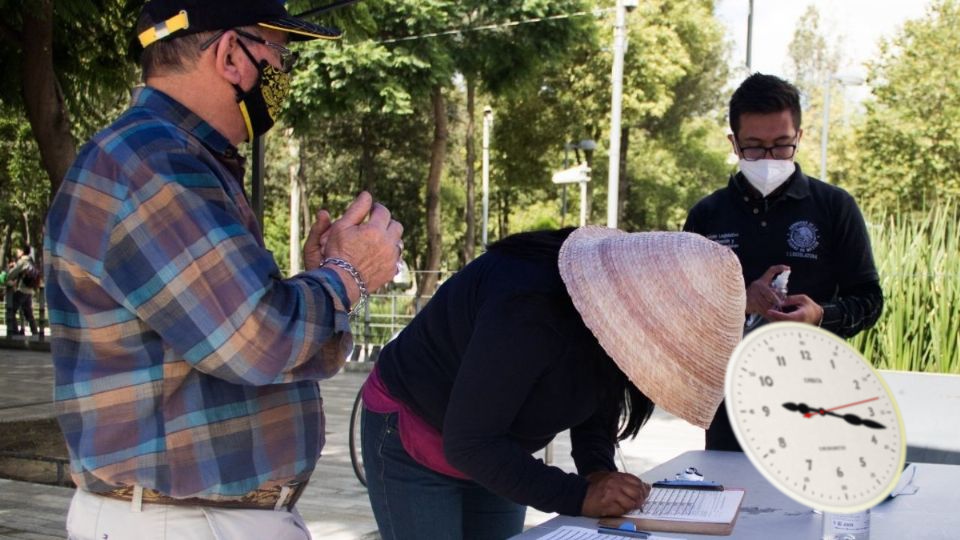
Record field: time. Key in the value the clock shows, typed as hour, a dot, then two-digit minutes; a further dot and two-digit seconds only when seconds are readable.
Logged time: 9.17.13
